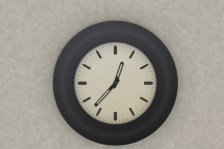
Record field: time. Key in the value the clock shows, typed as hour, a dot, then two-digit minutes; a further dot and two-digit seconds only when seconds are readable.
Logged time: 12.37
